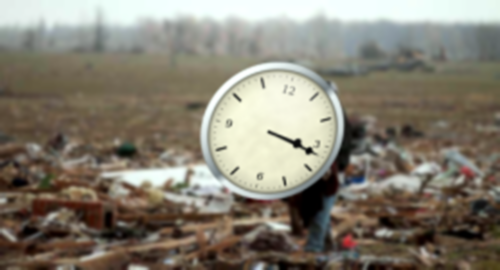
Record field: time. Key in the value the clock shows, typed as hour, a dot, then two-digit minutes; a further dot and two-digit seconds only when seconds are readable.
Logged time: 3.17
